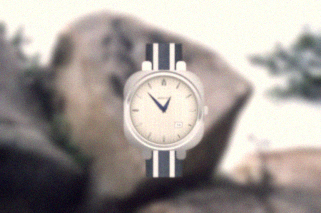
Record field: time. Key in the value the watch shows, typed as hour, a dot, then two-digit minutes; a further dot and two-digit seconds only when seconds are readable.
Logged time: 12.53
